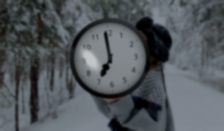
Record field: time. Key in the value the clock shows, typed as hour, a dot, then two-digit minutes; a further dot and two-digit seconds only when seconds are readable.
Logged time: 6.59
